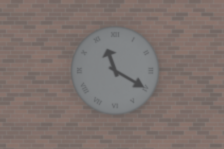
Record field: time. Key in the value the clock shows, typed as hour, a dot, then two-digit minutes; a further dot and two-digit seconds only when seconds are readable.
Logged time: 11.20
